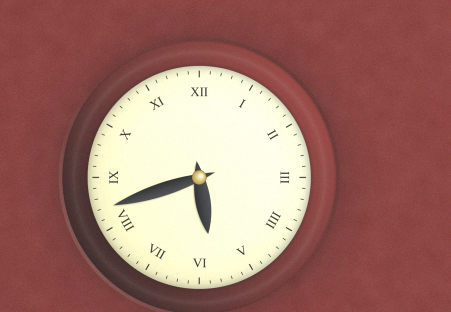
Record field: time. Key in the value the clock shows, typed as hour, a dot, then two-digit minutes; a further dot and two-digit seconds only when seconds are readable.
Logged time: 5.42
